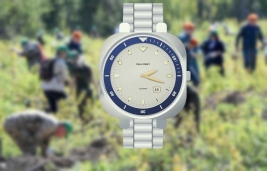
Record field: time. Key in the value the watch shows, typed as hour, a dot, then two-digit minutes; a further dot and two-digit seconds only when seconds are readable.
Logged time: 2.18
